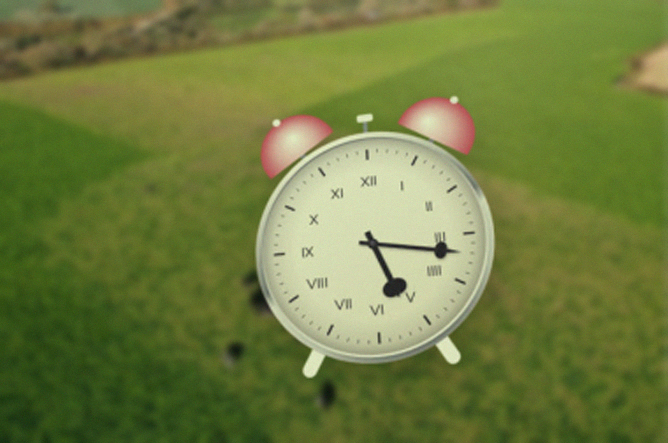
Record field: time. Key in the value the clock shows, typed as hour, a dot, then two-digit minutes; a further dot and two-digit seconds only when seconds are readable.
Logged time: 5.17
